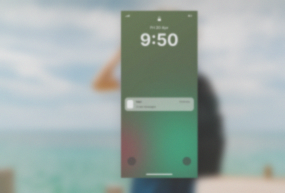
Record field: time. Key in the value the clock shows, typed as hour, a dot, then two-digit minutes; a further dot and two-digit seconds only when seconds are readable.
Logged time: 9.50
